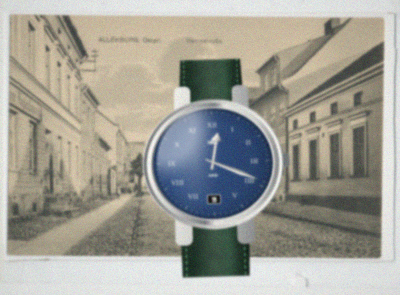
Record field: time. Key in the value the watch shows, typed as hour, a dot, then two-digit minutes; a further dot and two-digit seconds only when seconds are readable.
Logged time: 12.19
